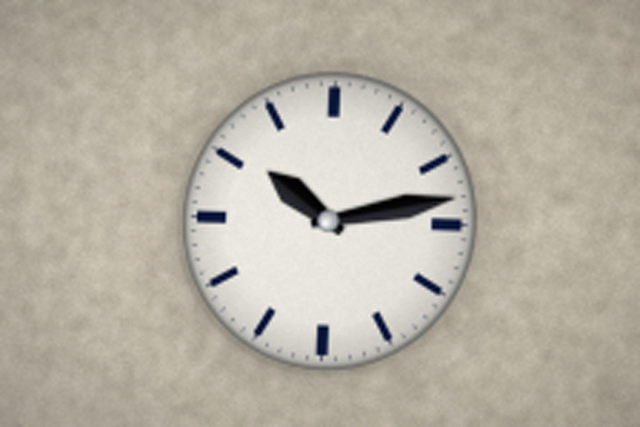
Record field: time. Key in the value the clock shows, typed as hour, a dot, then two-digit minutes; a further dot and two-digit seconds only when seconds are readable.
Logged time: 10.13
